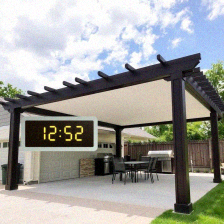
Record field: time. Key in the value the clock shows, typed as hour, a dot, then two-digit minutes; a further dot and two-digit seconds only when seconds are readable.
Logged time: 12.52
